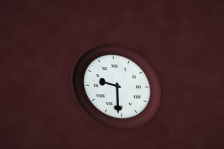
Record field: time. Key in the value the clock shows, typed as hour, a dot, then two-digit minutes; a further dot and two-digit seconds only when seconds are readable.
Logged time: 9.31
